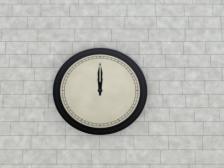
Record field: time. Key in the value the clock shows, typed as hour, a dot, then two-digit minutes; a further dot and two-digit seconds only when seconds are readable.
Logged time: 12.00
